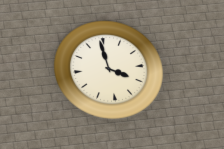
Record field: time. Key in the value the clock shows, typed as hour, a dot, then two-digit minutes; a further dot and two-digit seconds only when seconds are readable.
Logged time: 3.59
